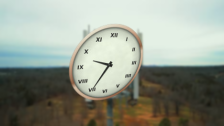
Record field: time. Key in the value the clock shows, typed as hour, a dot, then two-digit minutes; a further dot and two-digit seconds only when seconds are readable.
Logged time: 9.35
